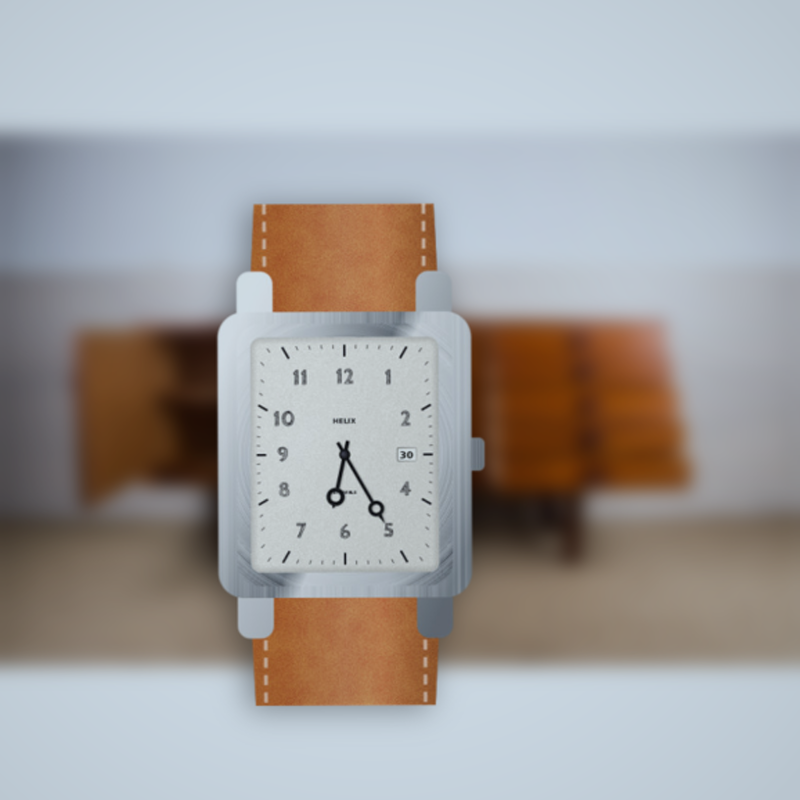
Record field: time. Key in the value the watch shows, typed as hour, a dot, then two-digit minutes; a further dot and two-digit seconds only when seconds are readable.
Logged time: 6.25
